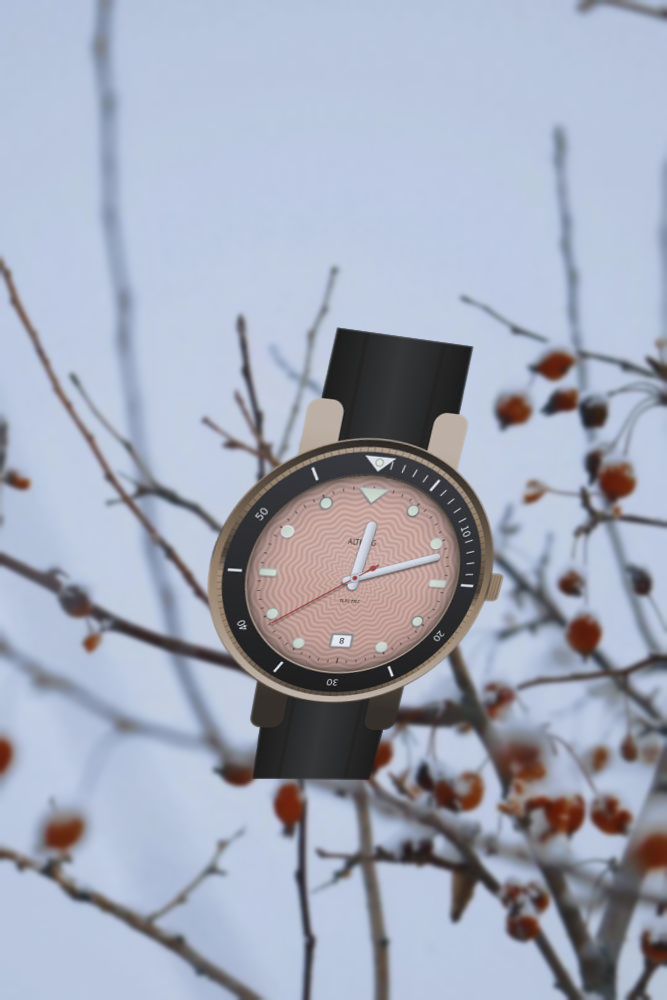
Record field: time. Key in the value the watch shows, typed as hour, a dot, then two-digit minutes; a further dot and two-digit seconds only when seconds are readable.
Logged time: 12.11.39
